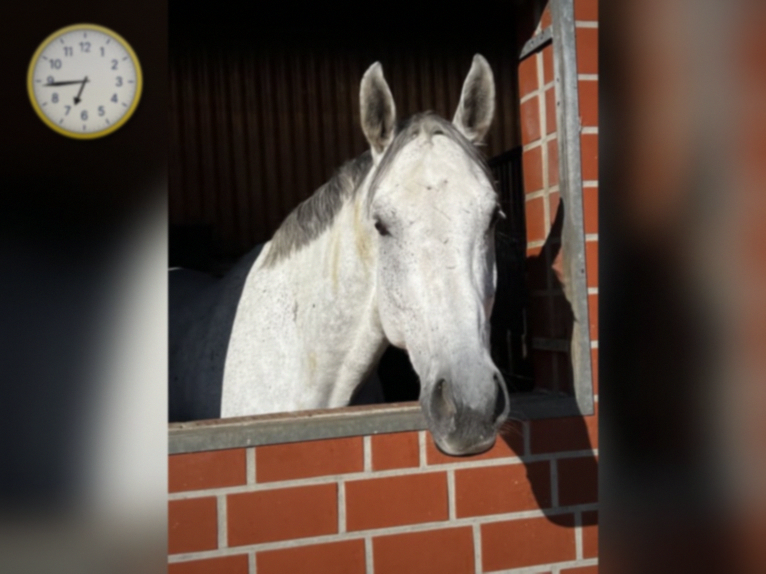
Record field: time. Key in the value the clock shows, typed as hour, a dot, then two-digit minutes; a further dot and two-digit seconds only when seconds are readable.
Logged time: 6.44
